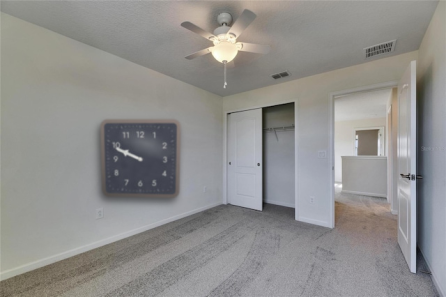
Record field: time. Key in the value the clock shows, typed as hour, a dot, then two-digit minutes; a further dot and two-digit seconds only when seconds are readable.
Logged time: 9.49
